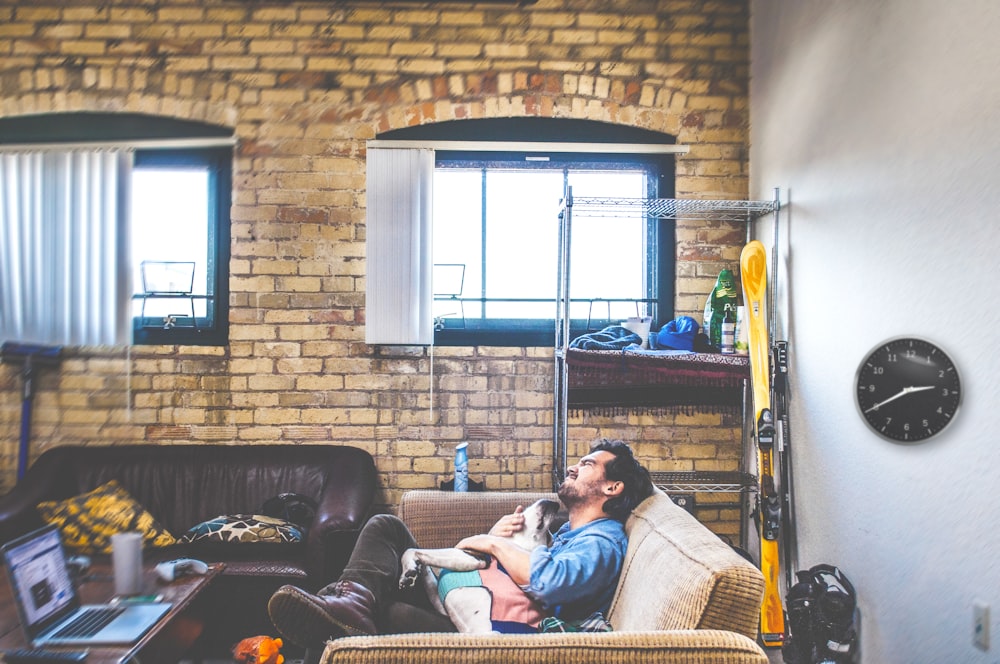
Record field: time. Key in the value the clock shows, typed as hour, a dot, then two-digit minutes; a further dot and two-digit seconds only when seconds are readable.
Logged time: 2.40
